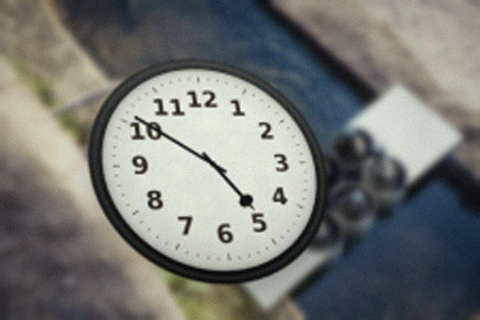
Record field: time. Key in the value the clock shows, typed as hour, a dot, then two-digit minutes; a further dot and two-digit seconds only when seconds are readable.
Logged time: 4.51
